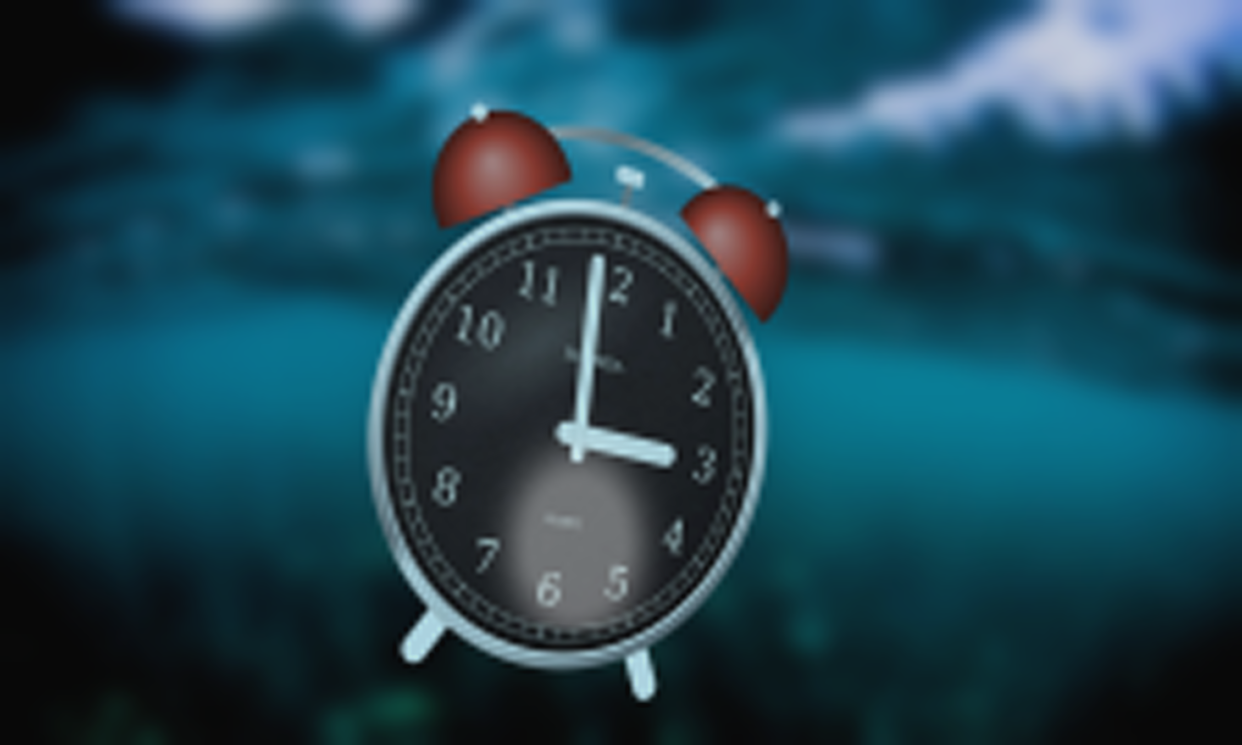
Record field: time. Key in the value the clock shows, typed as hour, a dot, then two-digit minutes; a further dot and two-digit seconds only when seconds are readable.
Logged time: 2.59
